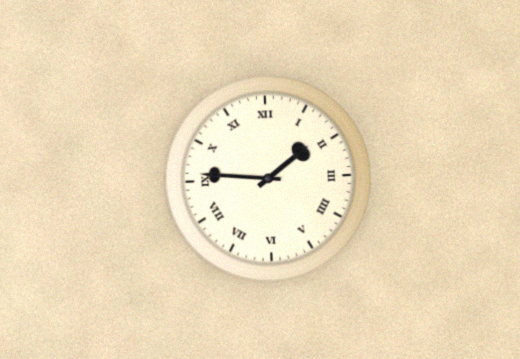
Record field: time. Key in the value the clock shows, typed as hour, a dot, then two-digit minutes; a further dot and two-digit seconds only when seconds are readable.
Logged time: 1.46
